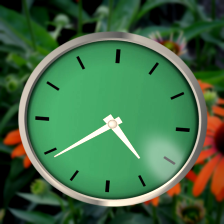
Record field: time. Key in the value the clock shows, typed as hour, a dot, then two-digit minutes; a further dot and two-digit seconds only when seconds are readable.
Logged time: 4.39
